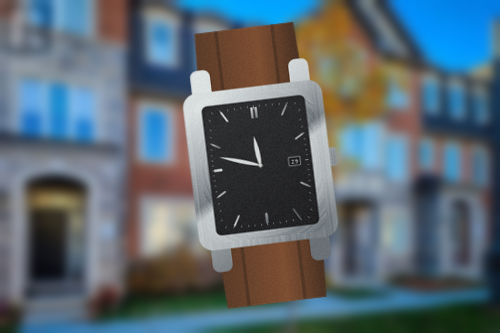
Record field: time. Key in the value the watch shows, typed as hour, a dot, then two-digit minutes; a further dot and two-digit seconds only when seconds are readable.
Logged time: 11.48
